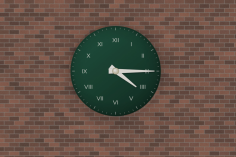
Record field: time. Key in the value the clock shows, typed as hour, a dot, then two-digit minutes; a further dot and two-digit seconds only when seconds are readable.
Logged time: 4.15
